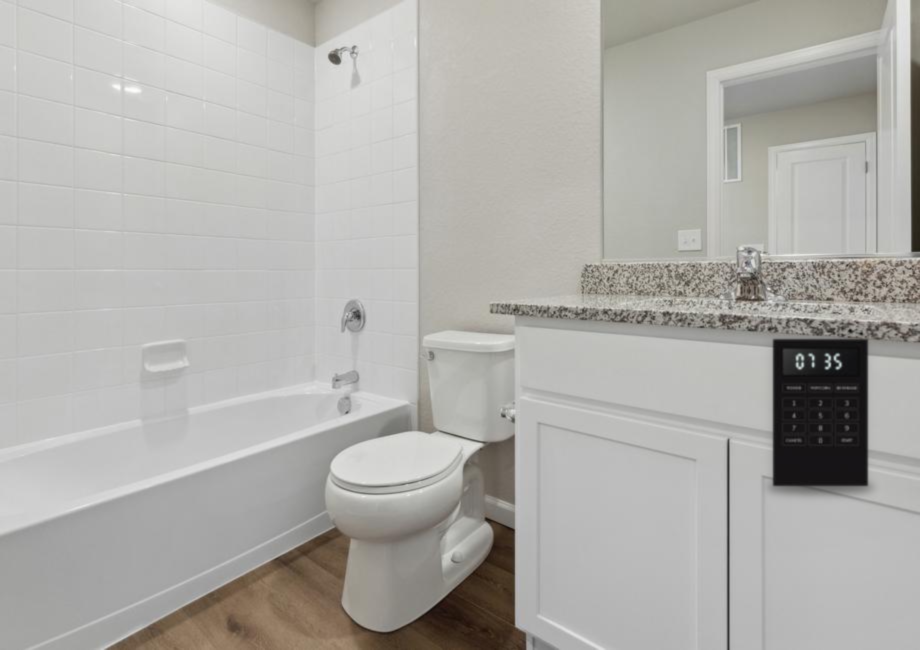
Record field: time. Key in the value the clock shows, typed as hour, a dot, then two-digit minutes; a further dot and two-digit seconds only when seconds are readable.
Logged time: 7.35
